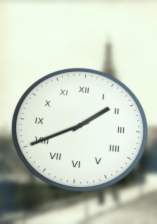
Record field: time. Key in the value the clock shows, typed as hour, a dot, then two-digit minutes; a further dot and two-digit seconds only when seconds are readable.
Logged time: 1.40
